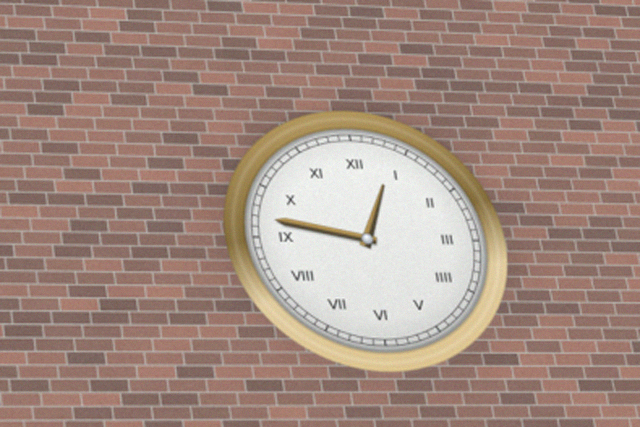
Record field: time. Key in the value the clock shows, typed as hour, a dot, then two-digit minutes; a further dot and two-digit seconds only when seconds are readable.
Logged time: 12.47
